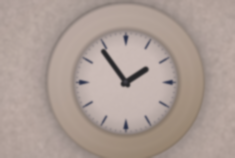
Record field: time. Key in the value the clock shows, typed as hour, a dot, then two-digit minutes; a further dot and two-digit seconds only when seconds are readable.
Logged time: 1.54
